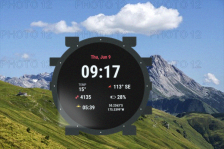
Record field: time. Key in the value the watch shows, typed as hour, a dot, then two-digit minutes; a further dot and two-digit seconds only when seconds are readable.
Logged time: 9.17
